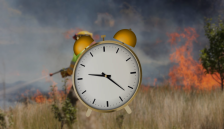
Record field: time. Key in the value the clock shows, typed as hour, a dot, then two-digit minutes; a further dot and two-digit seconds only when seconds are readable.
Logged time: 9.22
